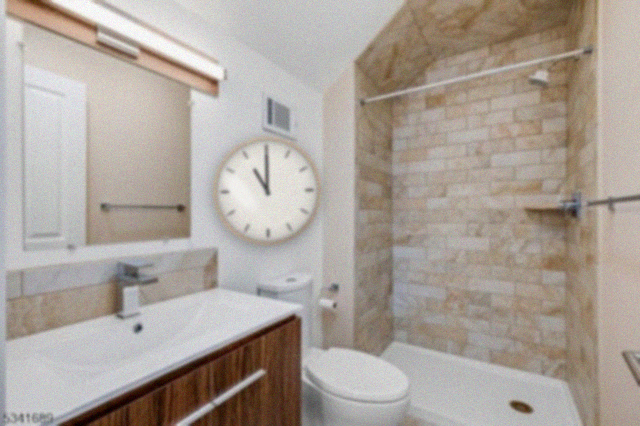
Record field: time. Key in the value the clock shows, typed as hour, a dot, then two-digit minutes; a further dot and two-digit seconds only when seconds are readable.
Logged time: 11.00
